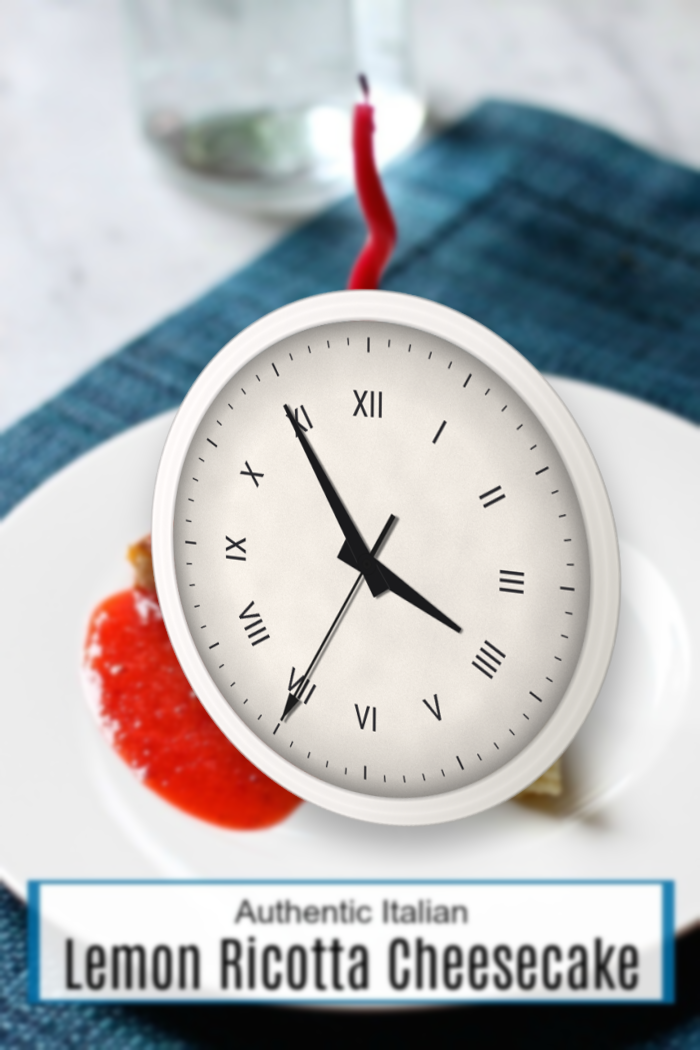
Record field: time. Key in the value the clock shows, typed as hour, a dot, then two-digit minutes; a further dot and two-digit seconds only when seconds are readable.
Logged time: 3.54.35
